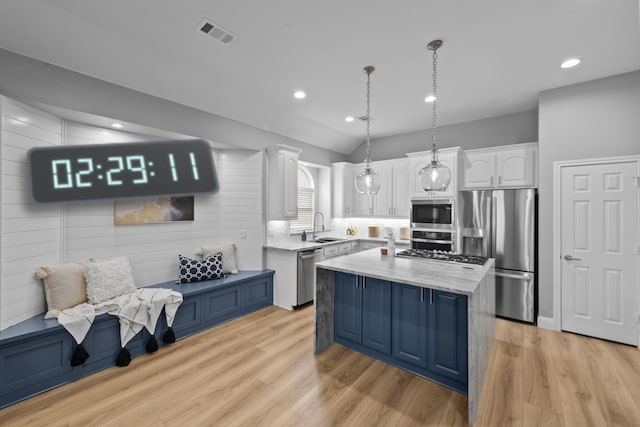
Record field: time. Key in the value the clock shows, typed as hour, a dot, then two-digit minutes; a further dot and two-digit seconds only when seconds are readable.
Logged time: 2.29.11
